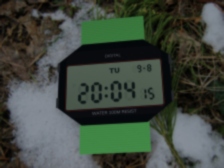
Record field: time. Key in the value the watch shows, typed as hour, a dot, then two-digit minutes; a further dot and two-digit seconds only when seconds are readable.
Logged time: 20.04.15
